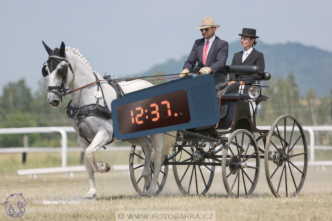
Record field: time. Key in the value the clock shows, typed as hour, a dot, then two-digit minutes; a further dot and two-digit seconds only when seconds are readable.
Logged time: 12.37
